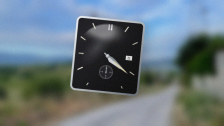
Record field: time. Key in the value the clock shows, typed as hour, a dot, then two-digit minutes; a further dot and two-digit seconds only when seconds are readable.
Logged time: 4.21
